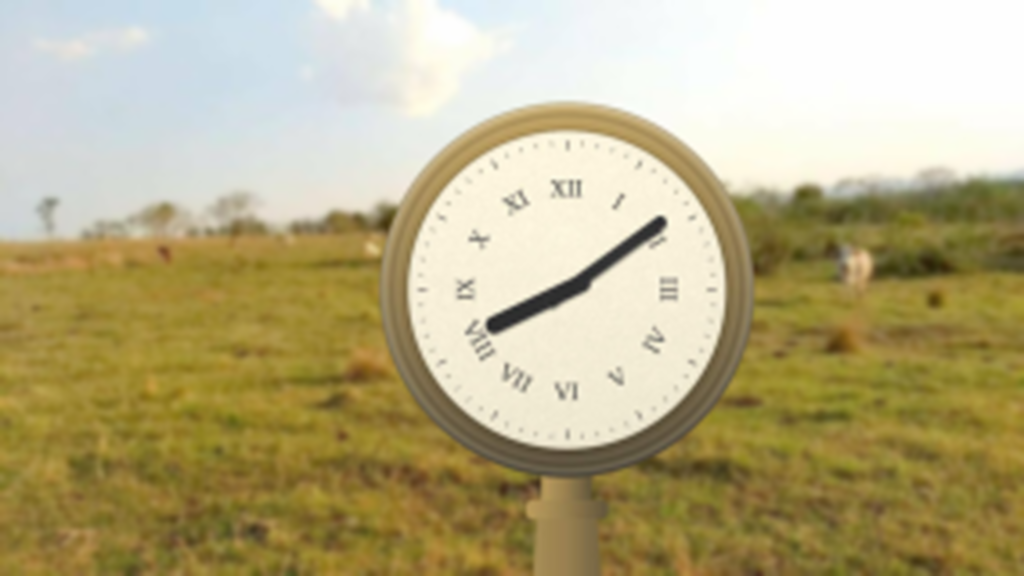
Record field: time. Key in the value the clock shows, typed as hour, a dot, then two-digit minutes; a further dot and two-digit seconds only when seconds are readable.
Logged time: 8.09
